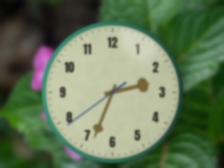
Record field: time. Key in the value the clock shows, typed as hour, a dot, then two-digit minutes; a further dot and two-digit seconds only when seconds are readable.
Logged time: 2.33.39
